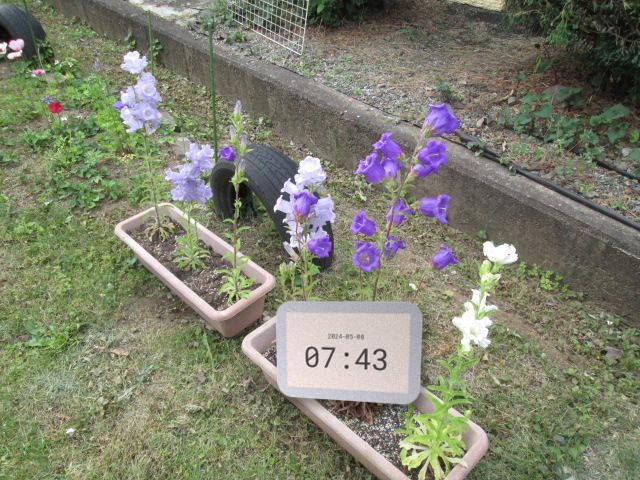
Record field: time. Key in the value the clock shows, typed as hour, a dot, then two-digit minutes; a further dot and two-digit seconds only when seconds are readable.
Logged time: 7.43
